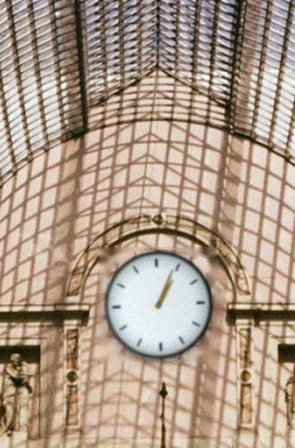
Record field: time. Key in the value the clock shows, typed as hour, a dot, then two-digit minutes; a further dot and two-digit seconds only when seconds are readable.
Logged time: 1.04
